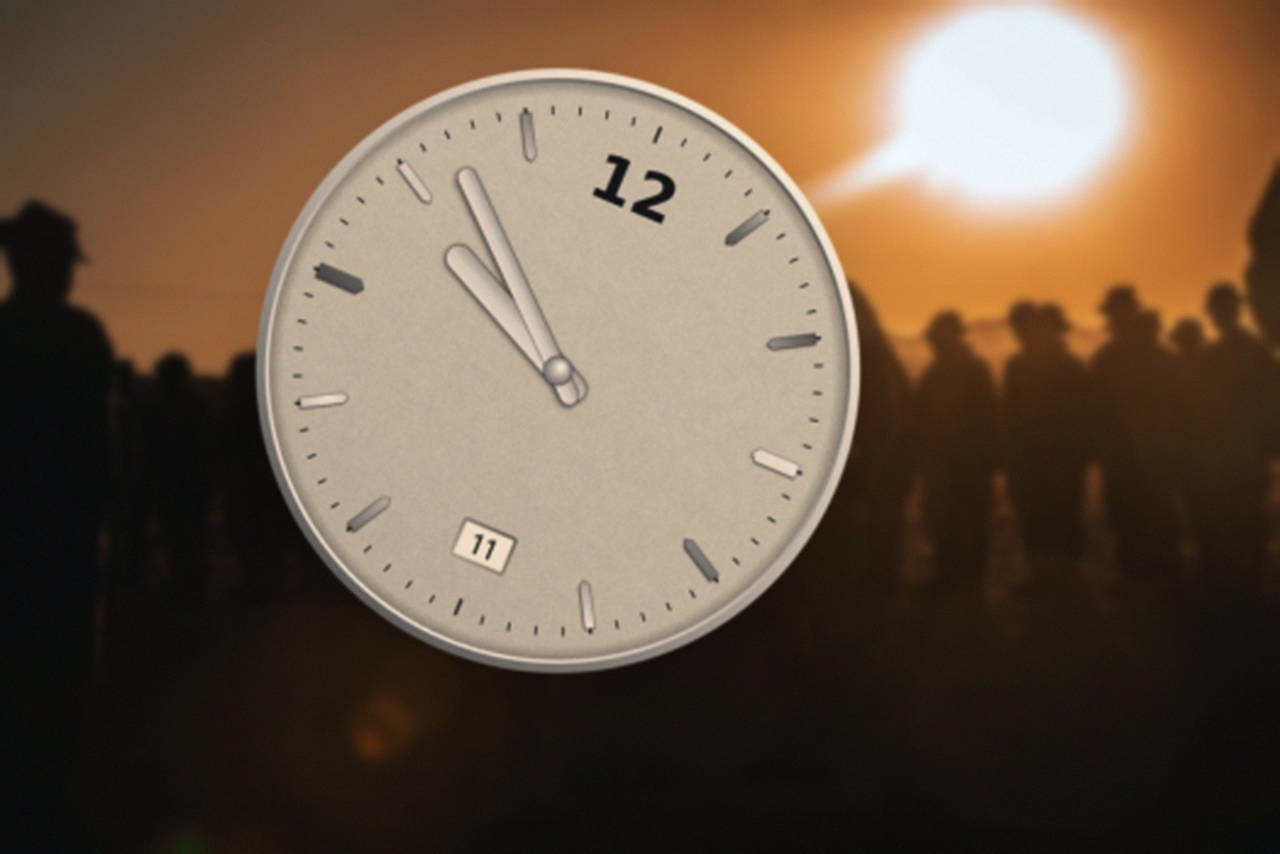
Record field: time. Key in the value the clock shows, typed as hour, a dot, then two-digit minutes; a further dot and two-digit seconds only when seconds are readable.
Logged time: 9.52
